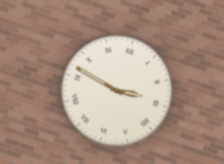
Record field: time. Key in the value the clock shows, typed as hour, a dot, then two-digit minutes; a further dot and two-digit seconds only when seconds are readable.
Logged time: 2.47
